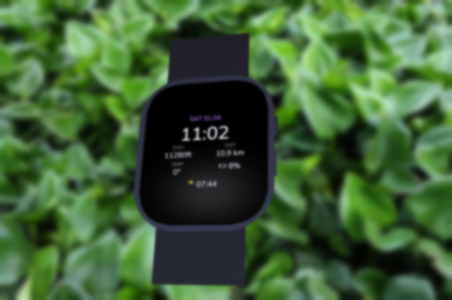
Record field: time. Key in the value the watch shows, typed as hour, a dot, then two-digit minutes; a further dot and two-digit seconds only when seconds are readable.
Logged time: 11.02
